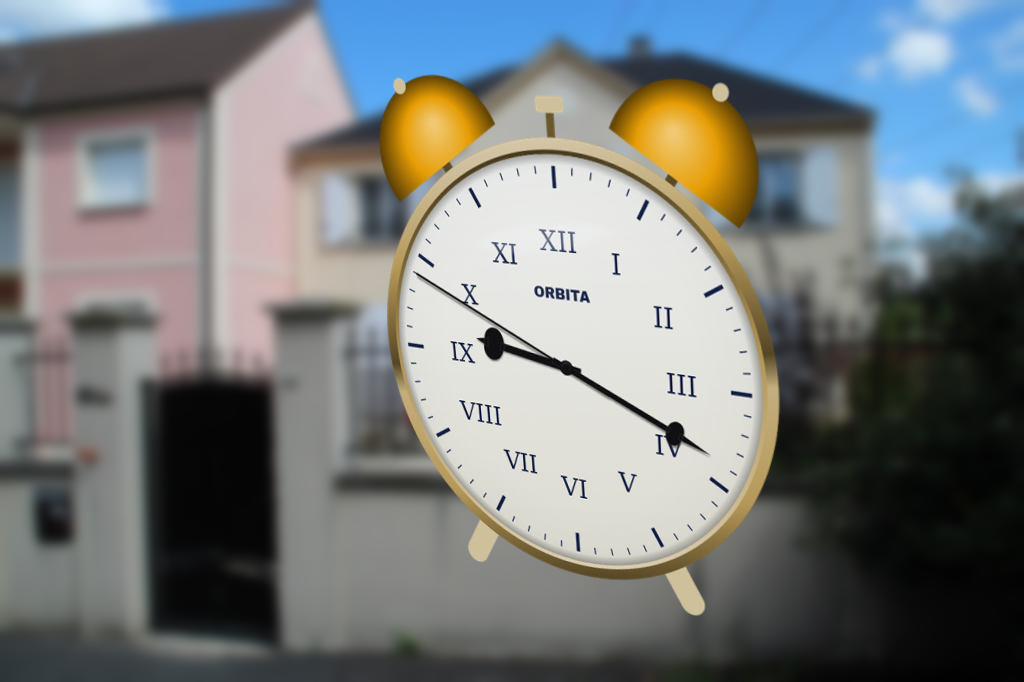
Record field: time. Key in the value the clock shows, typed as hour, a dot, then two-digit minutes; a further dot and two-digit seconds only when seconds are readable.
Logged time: 9.18.49
